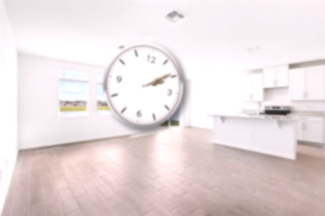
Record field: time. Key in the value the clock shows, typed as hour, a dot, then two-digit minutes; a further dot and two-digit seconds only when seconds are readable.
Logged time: 2.09
